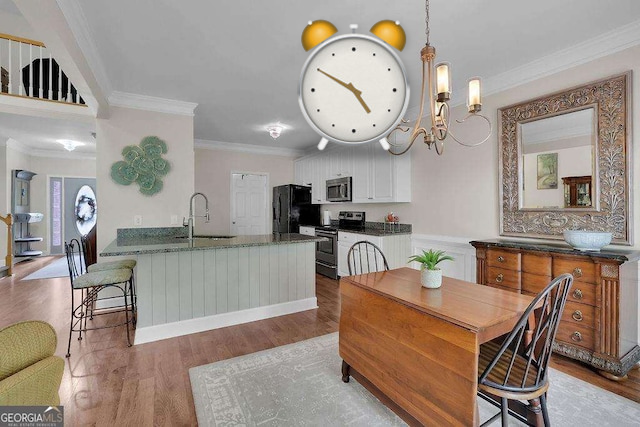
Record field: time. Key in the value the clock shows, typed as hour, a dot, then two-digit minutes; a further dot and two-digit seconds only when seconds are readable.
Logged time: 4.50
